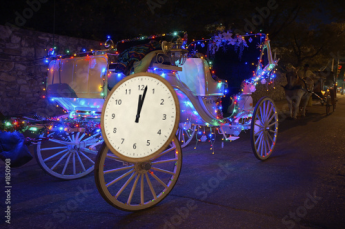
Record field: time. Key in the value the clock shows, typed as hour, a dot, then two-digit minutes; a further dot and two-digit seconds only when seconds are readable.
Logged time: 12.02
